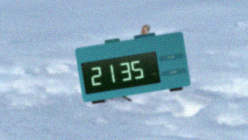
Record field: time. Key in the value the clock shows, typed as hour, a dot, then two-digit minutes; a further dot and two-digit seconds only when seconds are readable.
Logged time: 21.35
